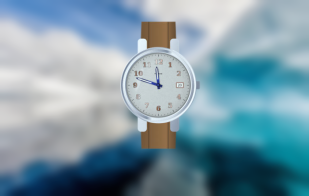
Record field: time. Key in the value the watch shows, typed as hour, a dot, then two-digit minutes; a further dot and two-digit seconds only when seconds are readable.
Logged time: 11.48
